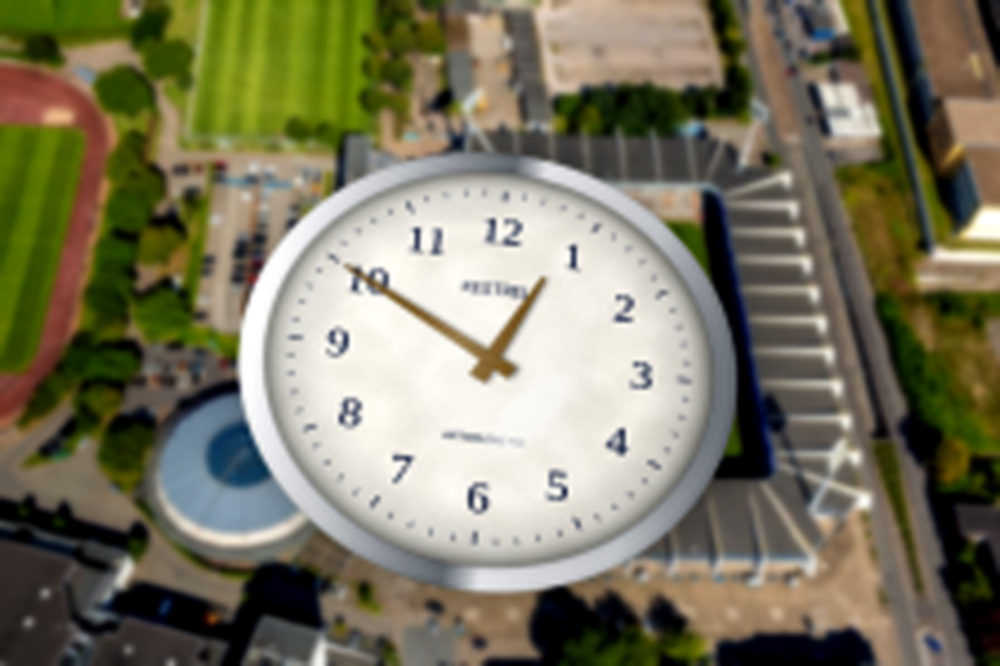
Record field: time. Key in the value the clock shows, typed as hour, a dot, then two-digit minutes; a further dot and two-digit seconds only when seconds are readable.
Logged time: 12.50
